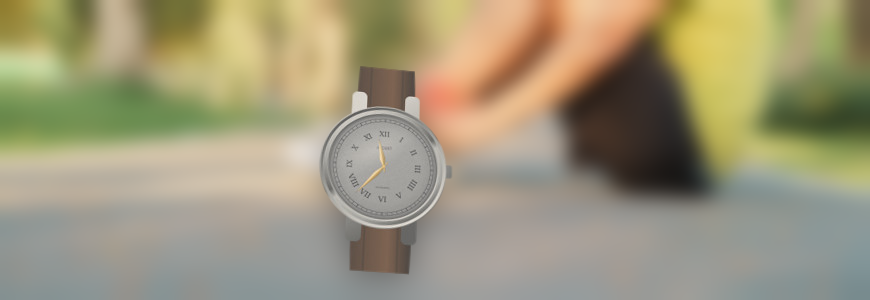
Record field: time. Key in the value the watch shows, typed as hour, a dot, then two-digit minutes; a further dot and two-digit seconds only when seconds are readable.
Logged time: 11.37
